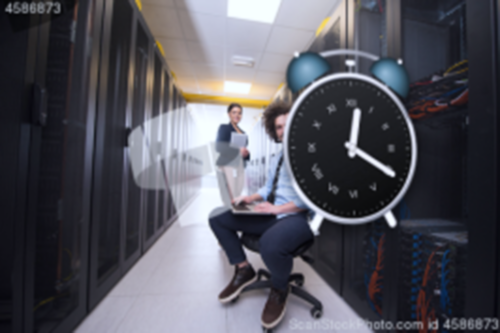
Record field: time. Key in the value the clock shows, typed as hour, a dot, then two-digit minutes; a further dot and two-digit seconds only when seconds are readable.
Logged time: 12.20
